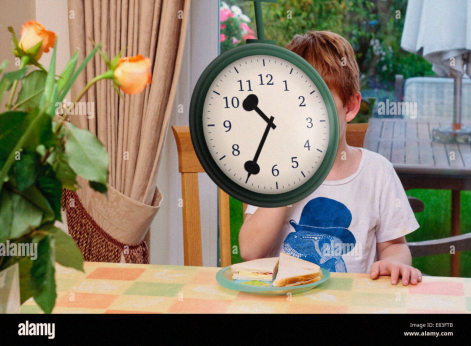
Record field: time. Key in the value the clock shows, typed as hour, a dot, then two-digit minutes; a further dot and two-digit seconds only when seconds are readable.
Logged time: 10.35
